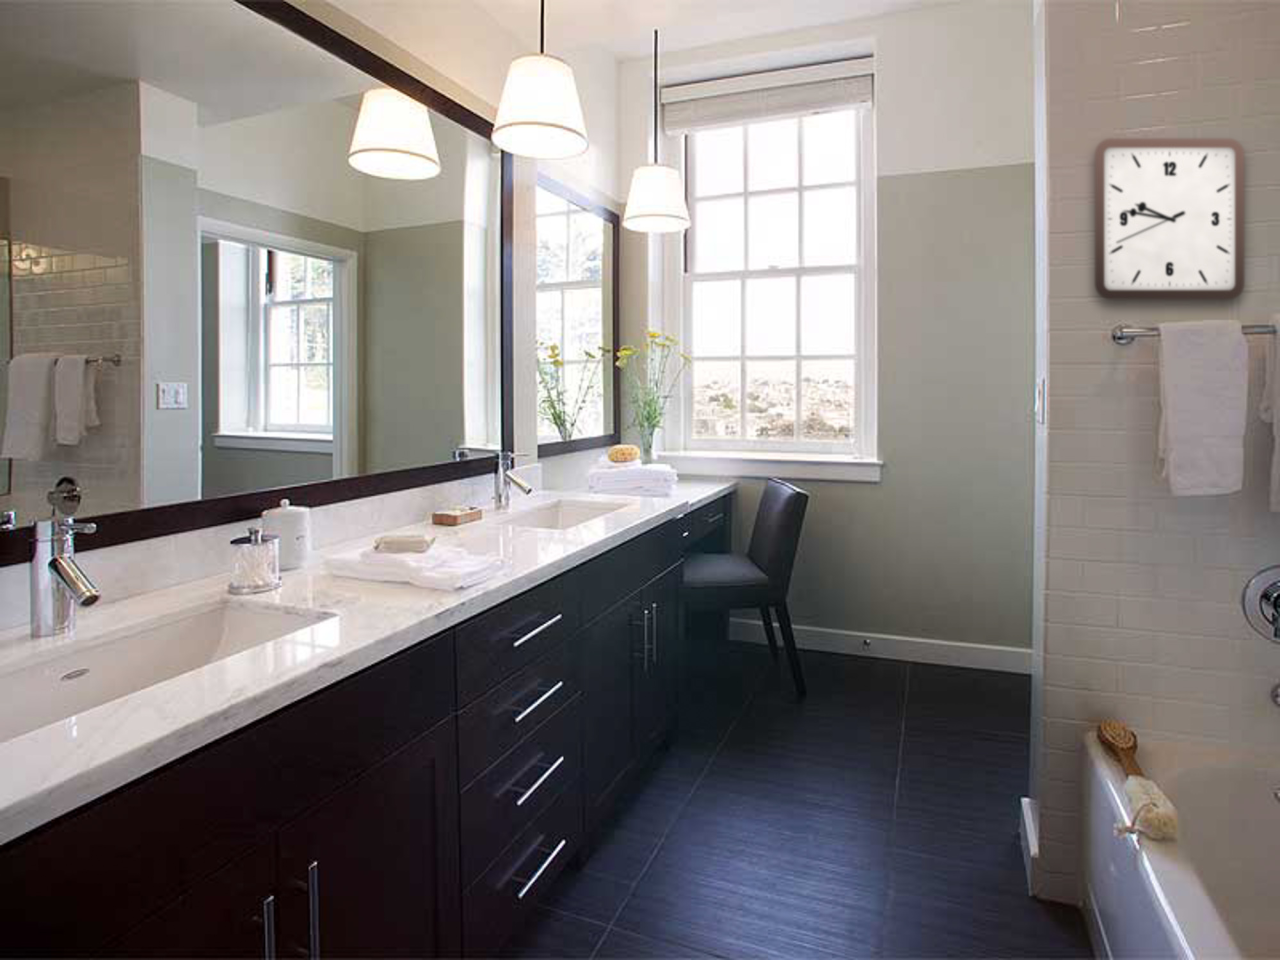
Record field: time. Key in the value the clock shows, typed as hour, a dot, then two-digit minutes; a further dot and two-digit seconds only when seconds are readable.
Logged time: 9.46.41
